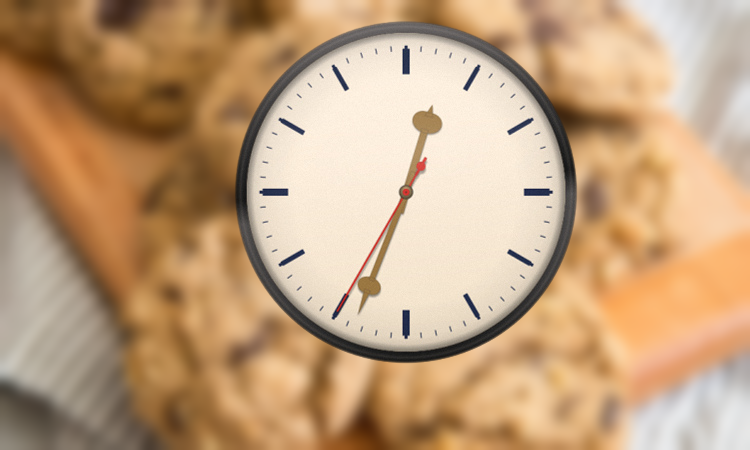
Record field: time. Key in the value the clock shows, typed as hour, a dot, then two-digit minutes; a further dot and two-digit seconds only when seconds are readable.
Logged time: 12.33.35
